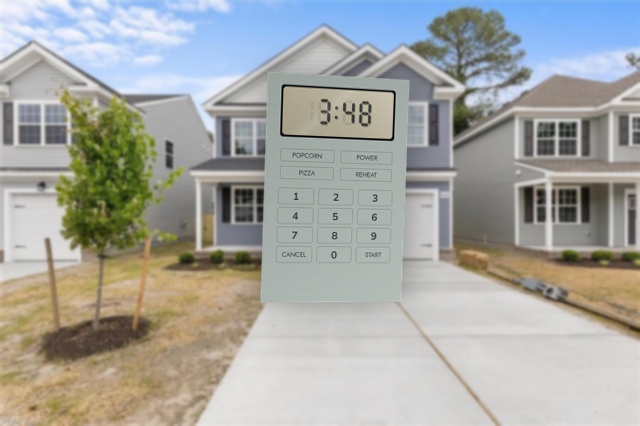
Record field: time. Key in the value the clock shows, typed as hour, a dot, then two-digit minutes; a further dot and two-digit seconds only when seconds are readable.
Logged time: 3.48
